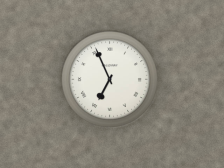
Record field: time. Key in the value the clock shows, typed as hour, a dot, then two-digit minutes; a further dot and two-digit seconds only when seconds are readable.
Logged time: 6.56
